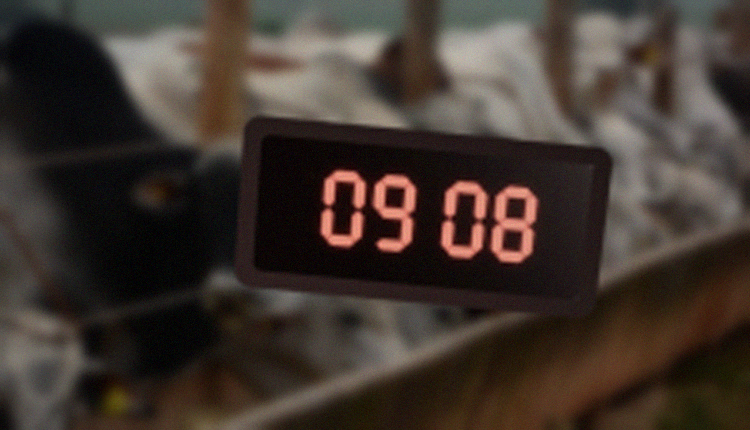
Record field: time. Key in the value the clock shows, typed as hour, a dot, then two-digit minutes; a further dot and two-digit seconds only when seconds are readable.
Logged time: 9.08
